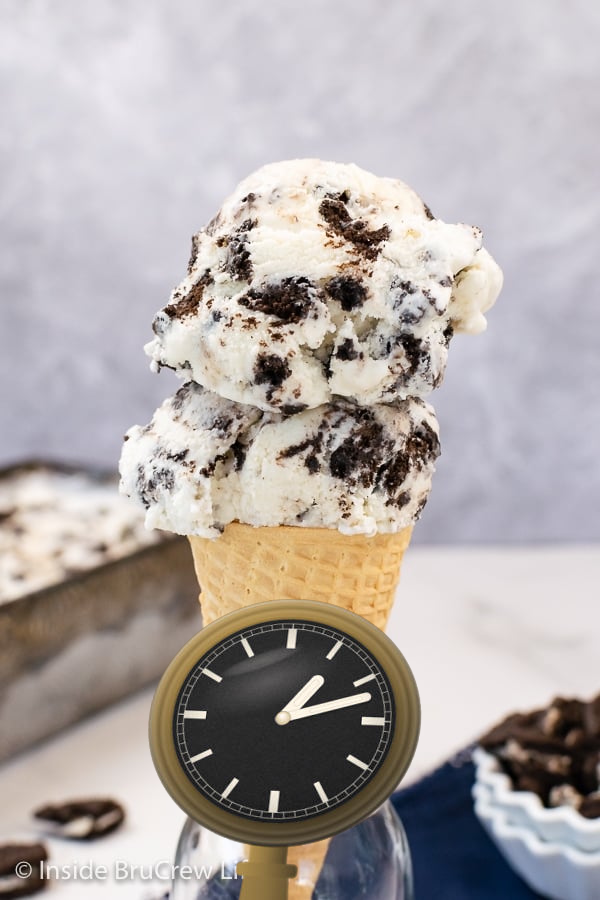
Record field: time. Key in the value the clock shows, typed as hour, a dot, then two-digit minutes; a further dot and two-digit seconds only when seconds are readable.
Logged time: 1.12
